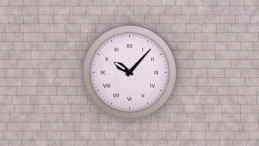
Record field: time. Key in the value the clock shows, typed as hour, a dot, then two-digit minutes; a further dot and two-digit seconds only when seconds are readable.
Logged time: 10.07
